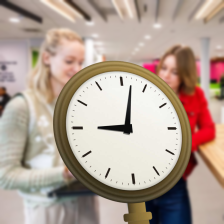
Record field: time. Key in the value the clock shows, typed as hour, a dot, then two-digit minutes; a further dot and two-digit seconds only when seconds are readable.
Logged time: 9.02
